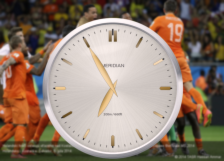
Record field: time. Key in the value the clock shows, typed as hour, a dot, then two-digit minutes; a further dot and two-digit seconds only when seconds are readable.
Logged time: 6.55
